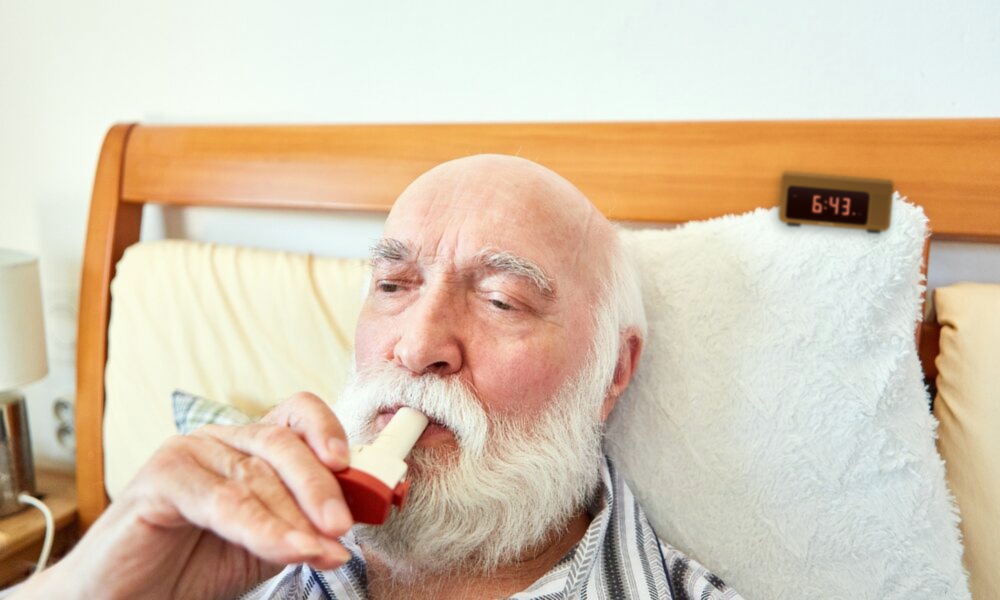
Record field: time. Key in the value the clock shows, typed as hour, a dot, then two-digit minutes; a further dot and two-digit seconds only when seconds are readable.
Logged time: 6.43
